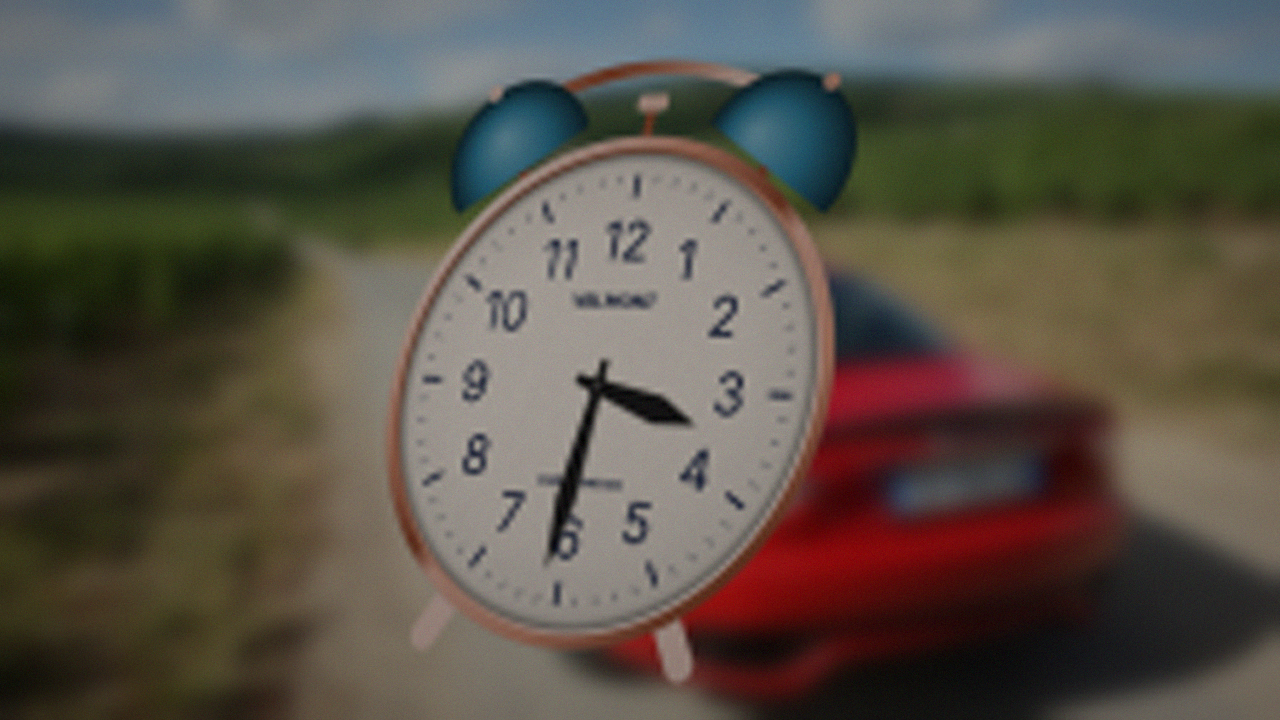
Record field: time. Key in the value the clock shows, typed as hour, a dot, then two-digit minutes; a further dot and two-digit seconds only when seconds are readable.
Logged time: 3.31
